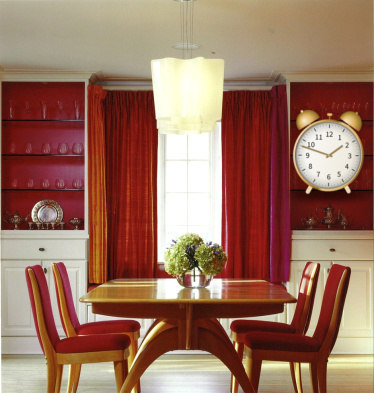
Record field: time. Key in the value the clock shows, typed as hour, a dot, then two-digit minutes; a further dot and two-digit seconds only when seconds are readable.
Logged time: 1.48
